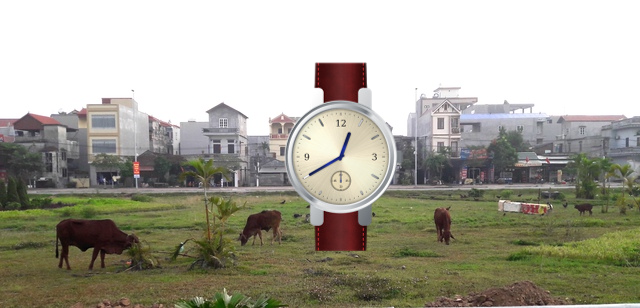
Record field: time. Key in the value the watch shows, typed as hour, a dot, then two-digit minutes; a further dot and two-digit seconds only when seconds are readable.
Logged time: 12.40
